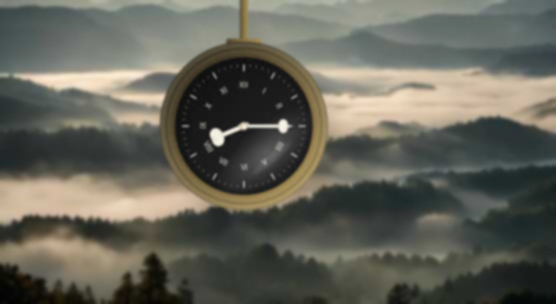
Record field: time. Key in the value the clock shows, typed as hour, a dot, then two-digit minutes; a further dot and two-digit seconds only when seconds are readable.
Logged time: 8.15
